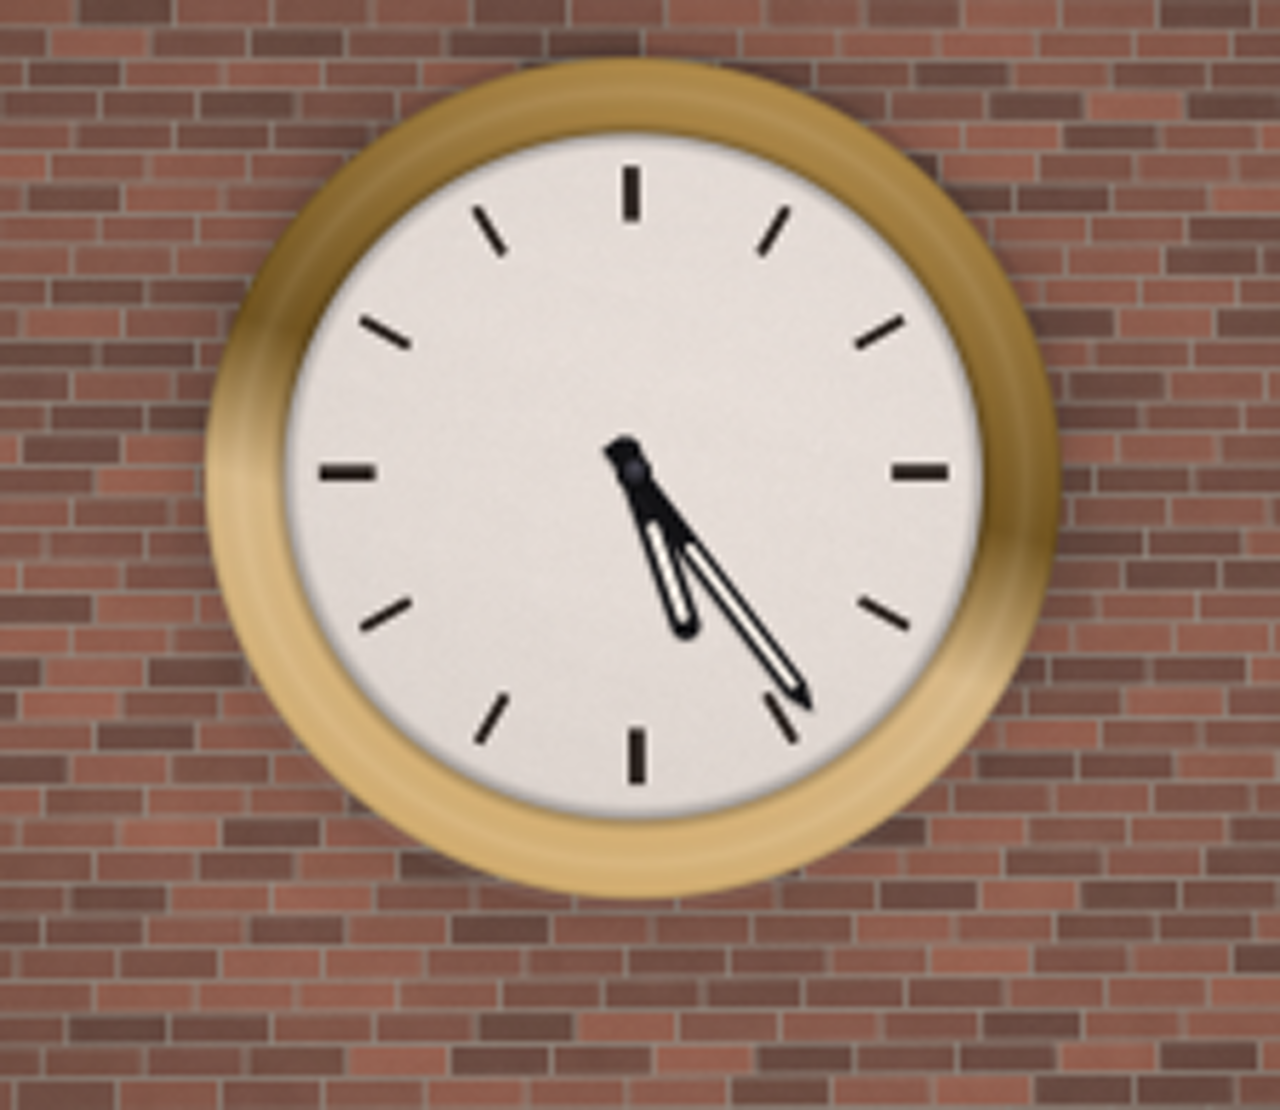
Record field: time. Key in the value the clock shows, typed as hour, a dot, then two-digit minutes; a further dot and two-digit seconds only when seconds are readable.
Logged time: 5.24
